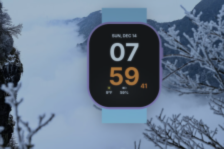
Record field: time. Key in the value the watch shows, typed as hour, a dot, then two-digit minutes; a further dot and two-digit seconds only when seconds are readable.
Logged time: 7.59
